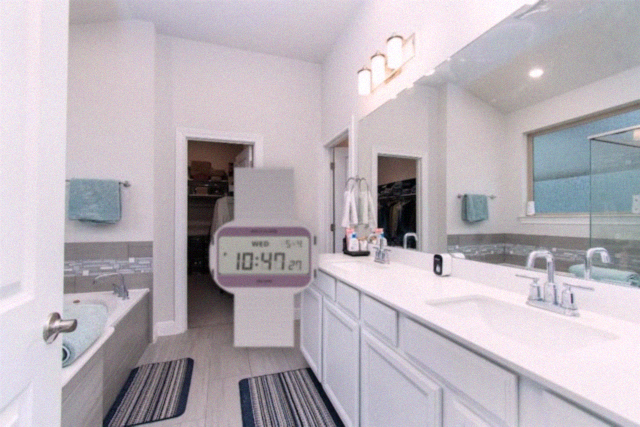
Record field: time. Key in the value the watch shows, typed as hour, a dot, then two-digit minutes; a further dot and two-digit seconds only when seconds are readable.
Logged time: 10.47
